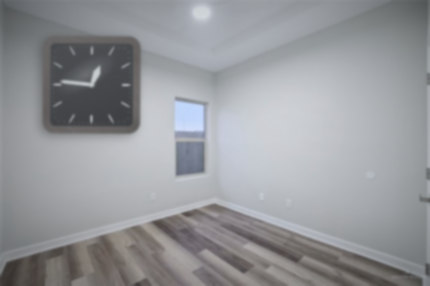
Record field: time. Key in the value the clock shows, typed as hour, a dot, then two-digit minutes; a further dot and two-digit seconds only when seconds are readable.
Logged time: 12.46
